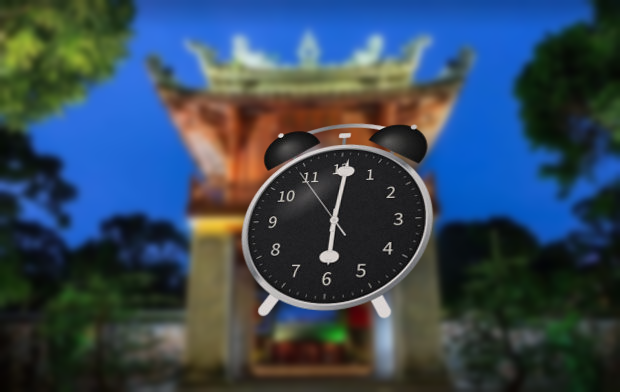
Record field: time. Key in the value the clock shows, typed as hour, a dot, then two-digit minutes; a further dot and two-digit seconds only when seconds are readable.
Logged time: 6.00.54
